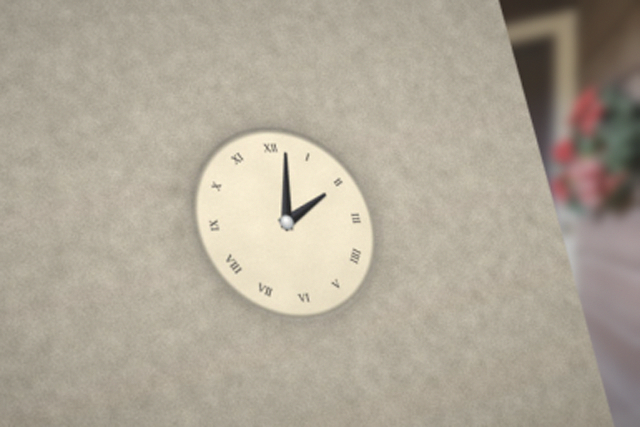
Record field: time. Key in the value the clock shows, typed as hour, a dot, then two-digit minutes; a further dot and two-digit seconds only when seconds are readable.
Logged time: 2.02
